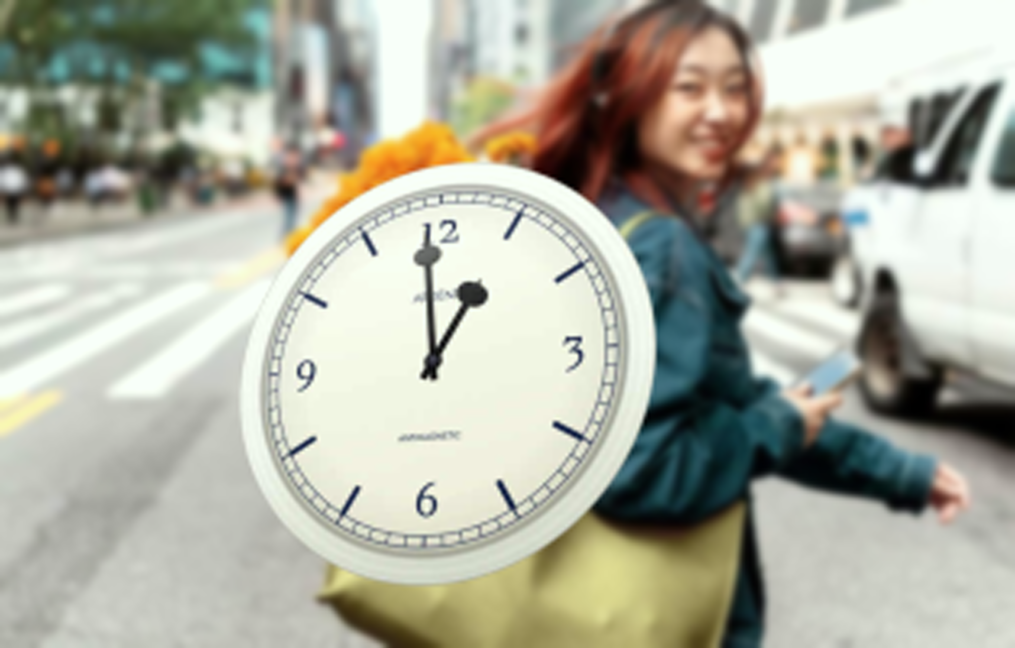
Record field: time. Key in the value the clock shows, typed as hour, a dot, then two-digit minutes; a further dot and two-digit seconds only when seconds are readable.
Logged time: 12.59
